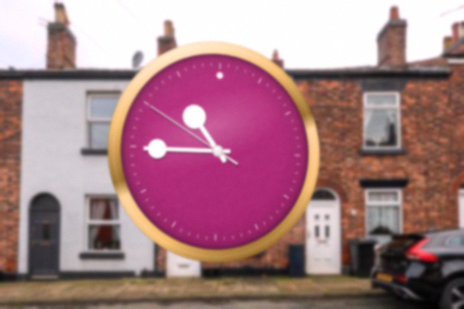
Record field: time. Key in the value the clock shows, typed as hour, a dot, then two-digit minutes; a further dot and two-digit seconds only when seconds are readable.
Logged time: 10.44.50
